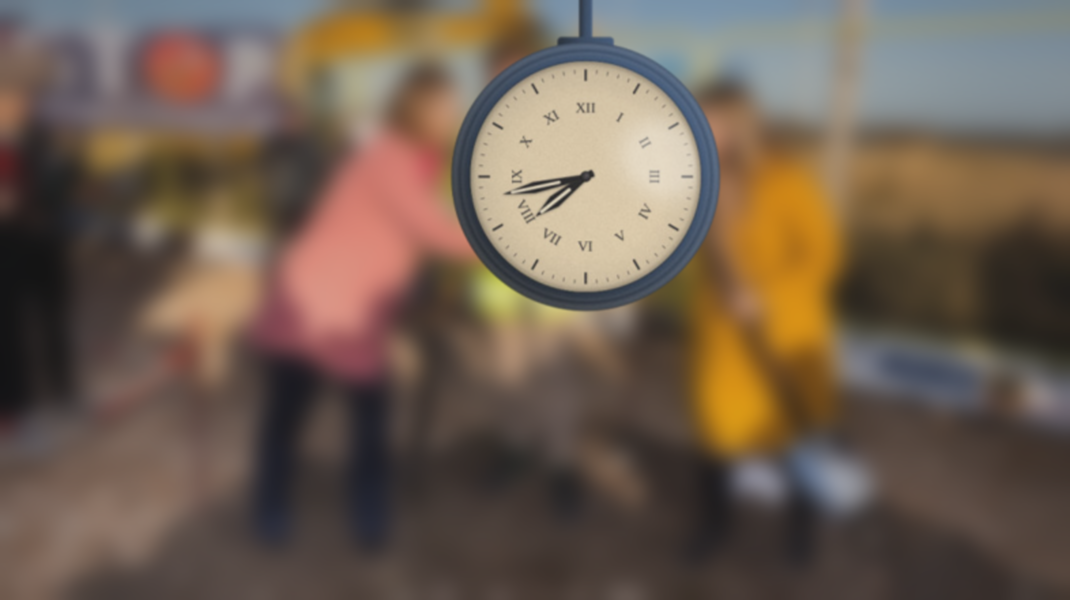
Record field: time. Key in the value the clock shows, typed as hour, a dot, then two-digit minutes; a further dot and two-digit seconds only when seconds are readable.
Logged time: 7.43
